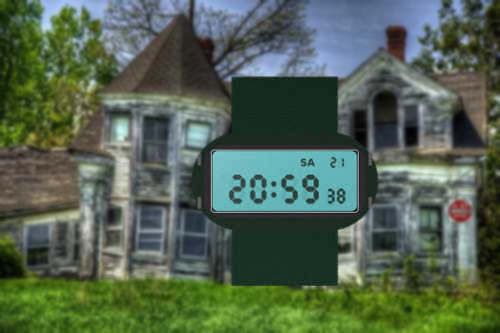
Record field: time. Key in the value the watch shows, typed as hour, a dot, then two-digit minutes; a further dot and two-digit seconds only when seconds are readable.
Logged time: 20.59.38
